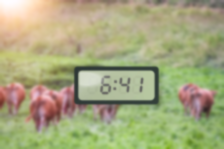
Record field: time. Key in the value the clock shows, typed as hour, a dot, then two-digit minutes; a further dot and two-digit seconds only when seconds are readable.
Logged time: 6.41
